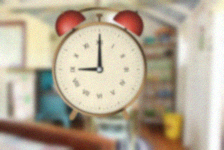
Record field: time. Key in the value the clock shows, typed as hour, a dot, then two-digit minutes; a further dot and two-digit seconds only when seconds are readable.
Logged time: 9.00
